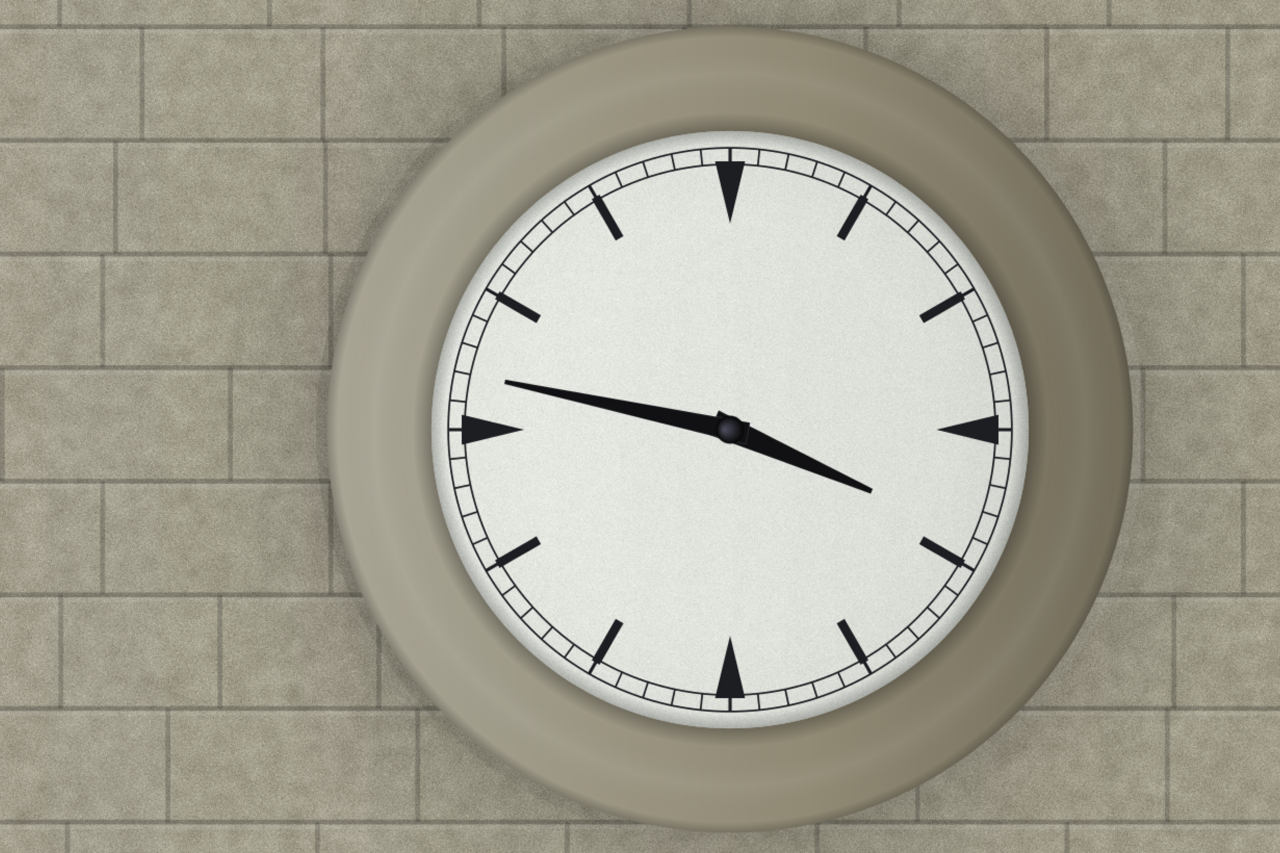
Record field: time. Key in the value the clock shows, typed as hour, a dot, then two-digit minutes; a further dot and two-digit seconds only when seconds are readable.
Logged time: 3.47
